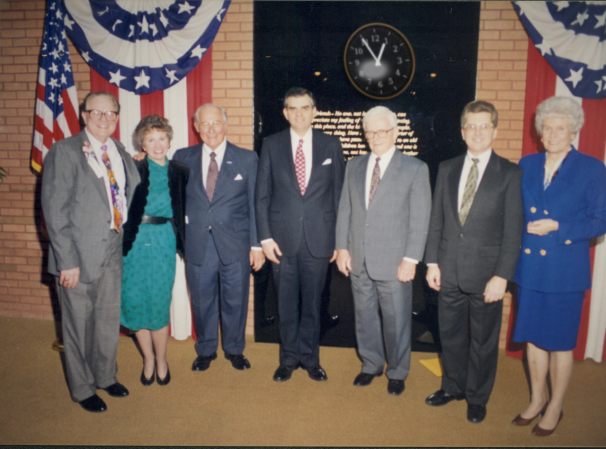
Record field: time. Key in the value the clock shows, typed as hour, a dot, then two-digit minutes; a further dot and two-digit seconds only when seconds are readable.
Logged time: 12.55
